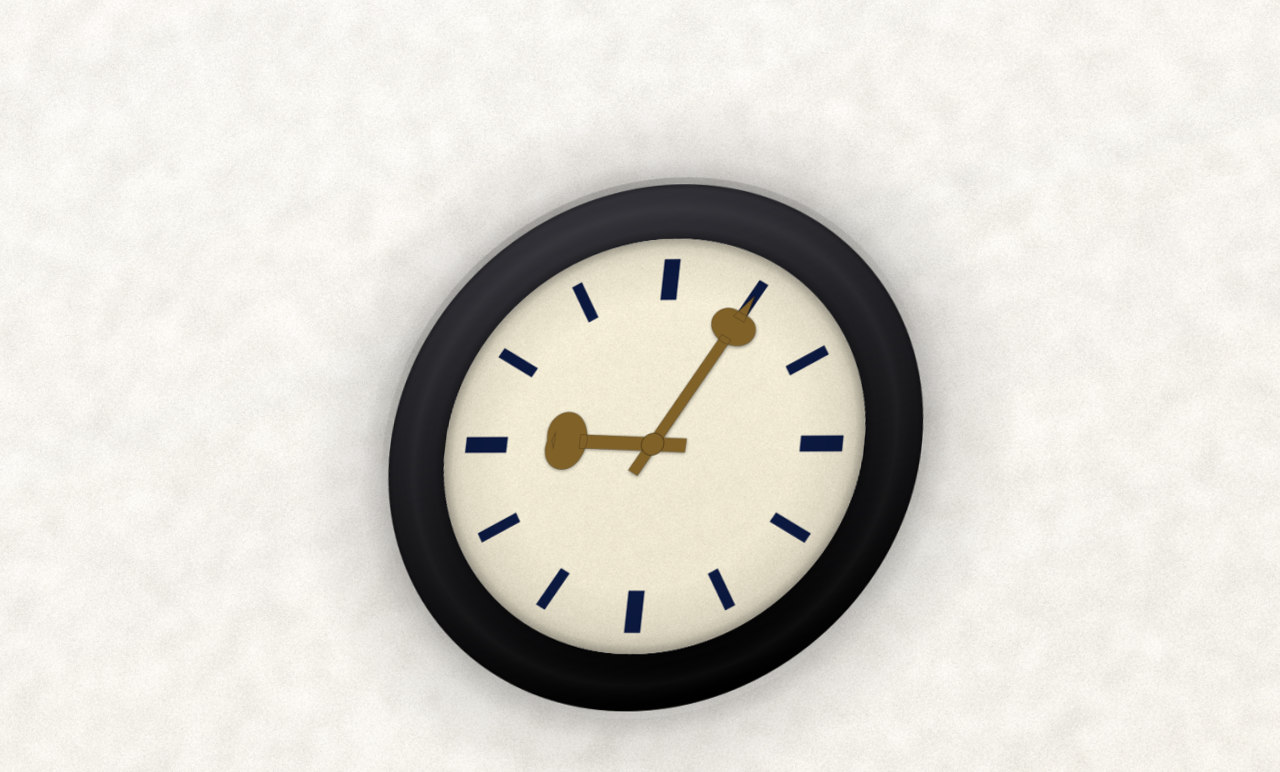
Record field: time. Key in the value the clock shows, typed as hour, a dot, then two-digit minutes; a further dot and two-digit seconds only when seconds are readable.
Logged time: 9.05
